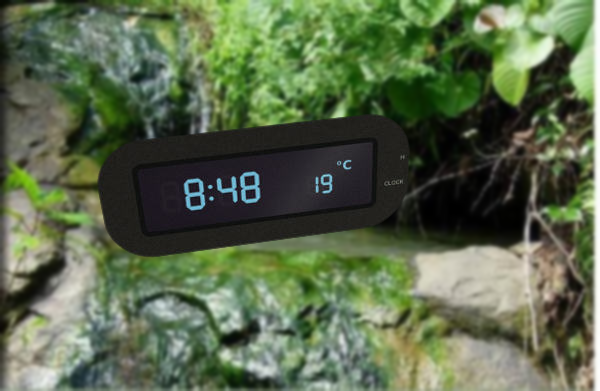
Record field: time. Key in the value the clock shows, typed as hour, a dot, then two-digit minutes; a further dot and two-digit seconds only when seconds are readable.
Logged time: 8.48
